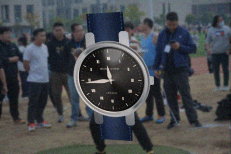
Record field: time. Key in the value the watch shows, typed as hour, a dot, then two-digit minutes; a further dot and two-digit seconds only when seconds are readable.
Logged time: 11.44
